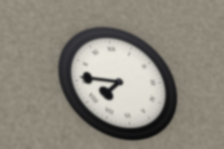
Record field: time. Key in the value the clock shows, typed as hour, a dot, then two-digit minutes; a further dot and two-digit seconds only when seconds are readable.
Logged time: 7.46
